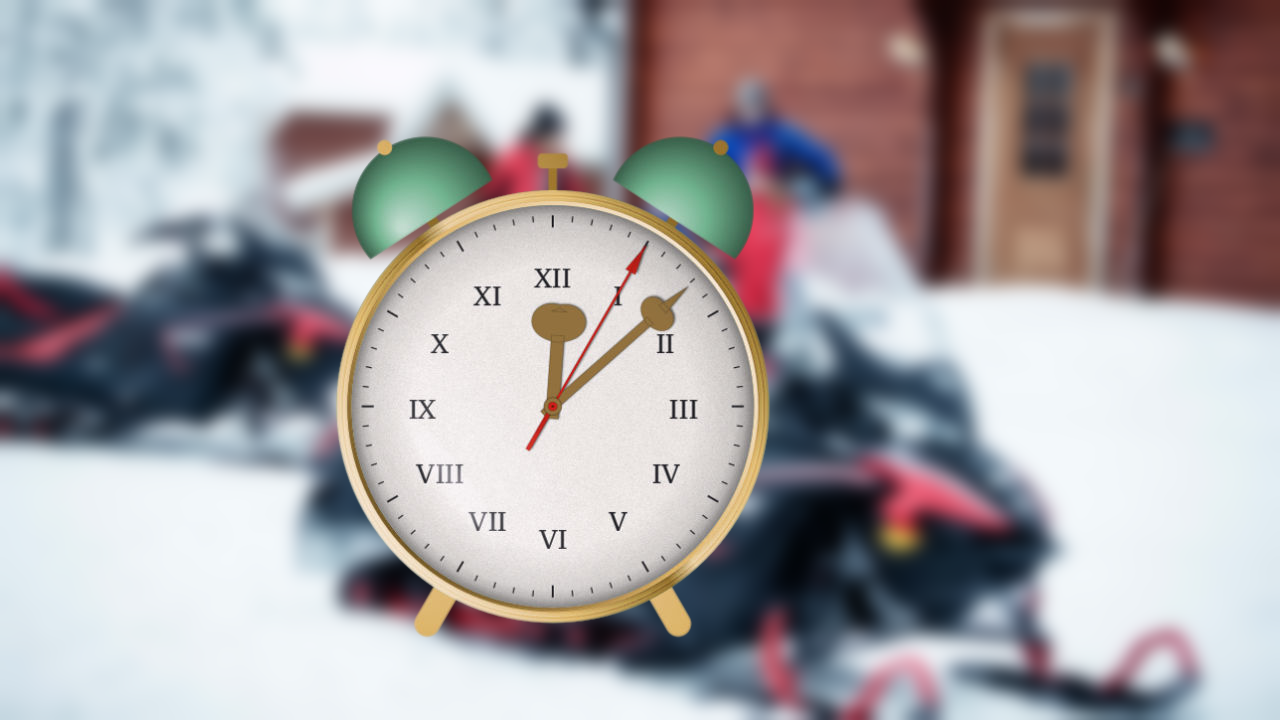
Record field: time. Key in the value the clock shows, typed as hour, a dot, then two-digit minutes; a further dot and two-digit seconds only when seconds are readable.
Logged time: 12.08.05
